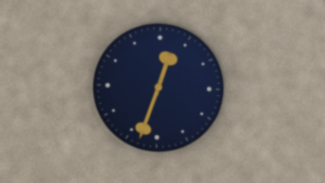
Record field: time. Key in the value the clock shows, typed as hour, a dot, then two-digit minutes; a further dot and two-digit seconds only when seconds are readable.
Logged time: 12.33
